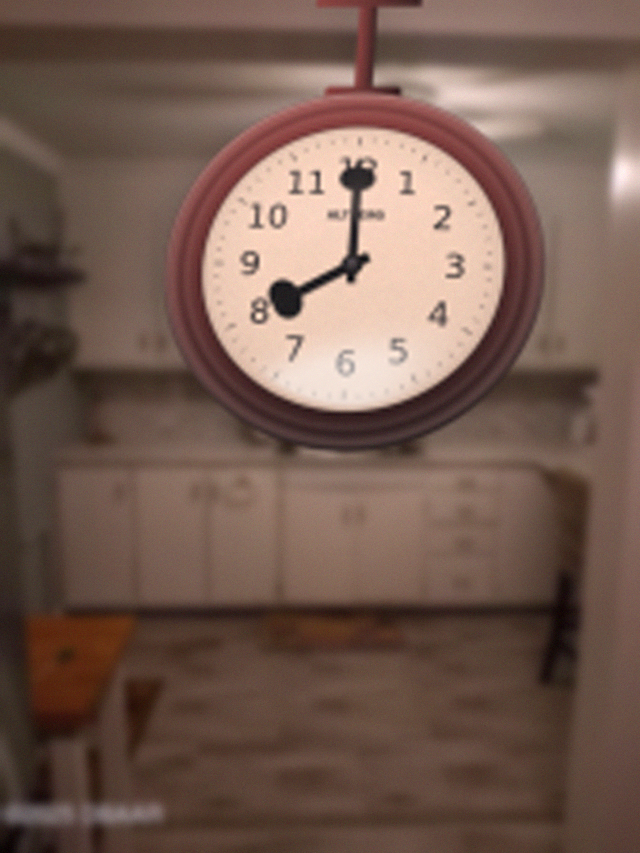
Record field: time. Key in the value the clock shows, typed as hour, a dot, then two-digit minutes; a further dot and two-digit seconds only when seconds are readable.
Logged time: 8.00
